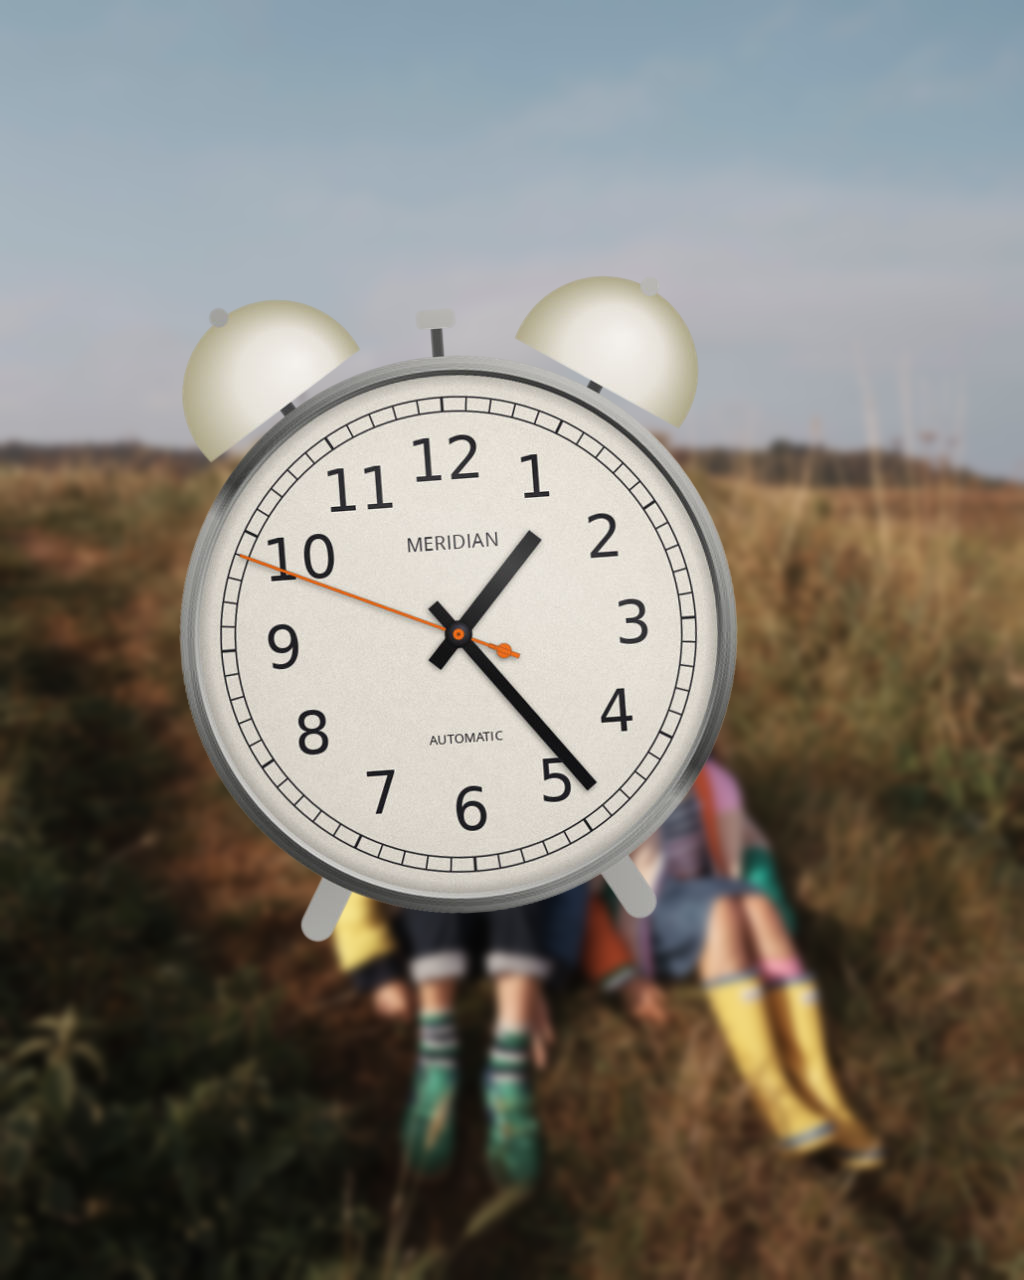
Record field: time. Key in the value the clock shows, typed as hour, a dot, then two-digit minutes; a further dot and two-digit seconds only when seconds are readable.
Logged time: 1.23.49
